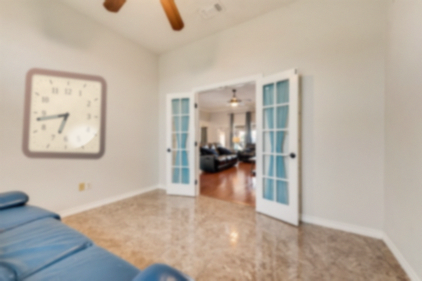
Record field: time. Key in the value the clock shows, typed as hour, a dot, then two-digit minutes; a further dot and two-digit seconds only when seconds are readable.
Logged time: 6.43
